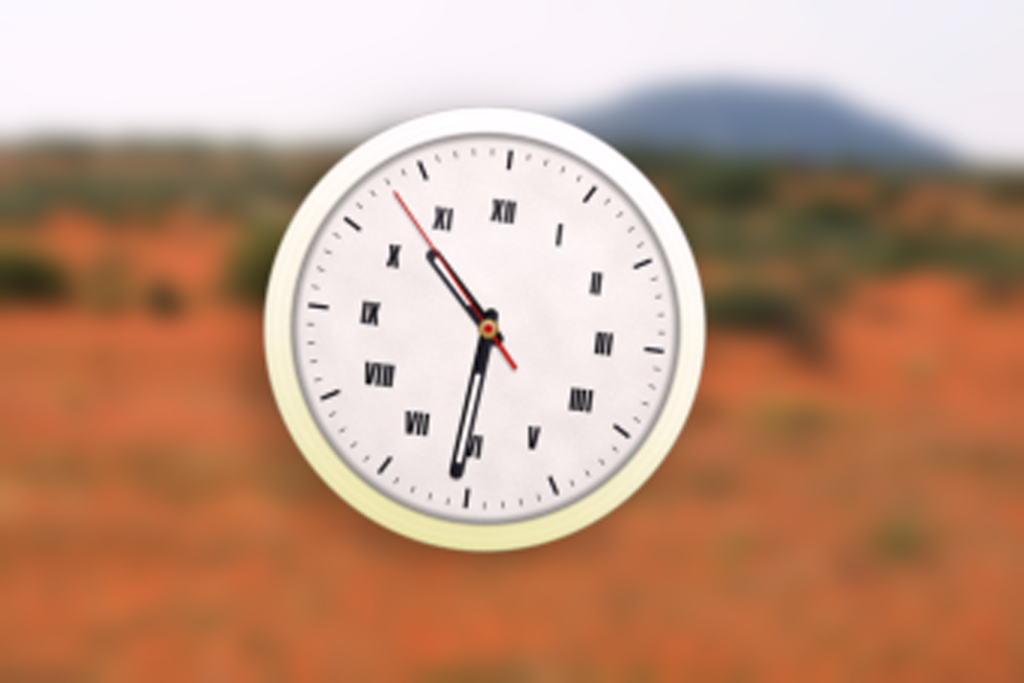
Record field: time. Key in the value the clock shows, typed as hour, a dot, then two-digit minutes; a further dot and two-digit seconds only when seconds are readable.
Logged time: 10.30.53
